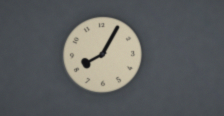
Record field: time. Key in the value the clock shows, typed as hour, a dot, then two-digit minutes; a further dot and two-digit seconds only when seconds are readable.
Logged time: 8.05
